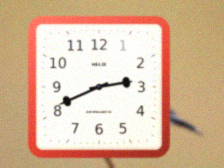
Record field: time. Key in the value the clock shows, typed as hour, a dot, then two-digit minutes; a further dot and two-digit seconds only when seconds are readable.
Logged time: 2.41
